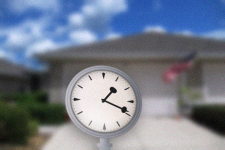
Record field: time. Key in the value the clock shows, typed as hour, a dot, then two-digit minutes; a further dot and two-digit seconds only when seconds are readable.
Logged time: 1.19
